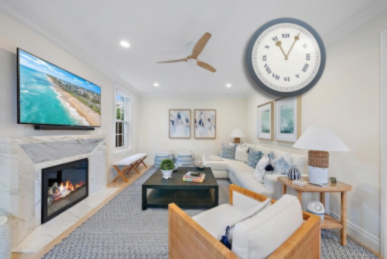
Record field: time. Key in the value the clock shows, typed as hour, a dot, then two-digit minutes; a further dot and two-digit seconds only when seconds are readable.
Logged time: 11.05
